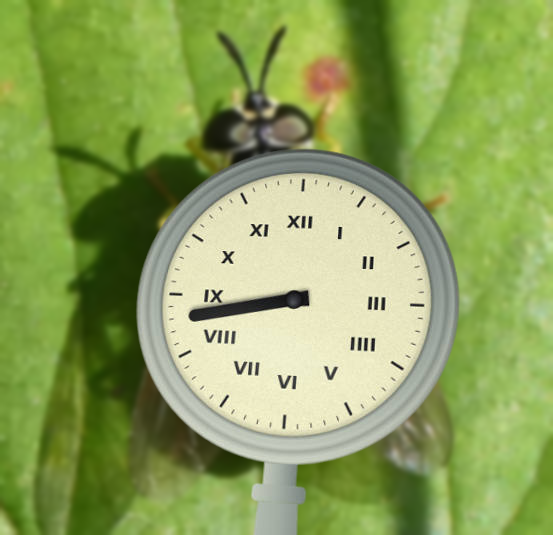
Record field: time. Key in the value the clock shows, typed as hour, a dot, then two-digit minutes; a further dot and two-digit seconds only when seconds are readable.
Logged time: 8.43
